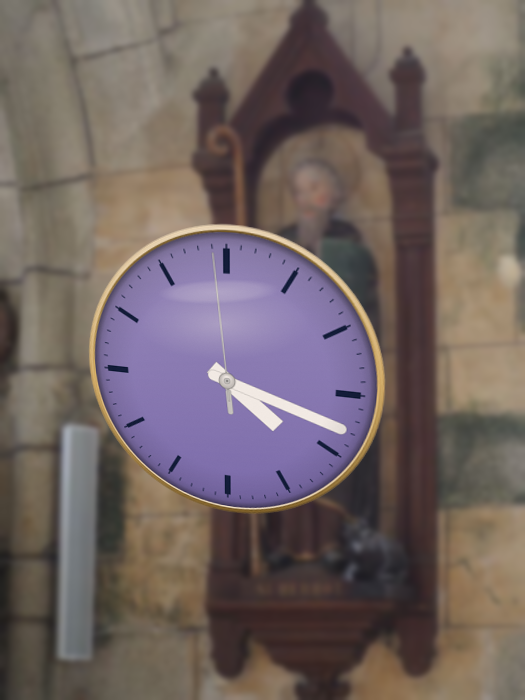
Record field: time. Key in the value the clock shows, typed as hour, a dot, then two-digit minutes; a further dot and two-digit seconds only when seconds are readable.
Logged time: 4.17.59
